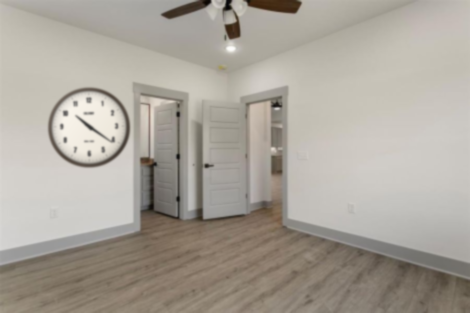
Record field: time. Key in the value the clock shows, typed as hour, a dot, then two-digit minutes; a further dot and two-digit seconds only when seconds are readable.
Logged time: 10.21
